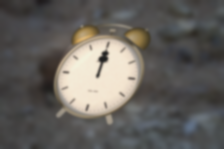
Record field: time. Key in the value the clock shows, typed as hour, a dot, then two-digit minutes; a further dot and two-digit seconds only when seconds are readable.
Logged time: 12.00
